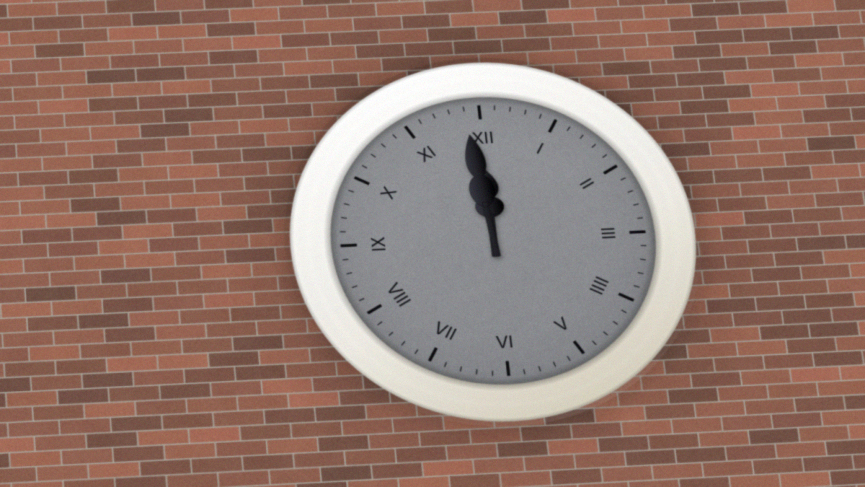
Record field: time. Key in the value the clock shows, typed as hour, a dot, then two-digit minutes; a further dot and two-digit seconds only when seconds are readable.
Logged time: 11.59
